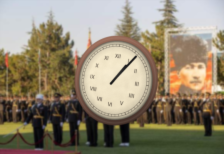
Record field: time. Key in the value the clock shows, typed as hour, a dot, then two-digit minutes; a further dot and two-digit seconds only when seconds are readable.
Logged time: 1.06
